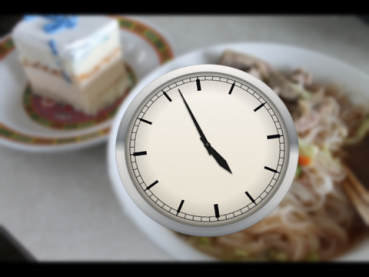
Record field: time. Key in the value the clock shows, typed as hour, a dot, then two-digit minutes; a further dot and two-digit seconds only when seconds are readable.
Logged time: 4.57
